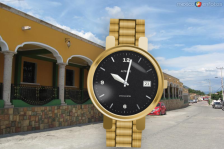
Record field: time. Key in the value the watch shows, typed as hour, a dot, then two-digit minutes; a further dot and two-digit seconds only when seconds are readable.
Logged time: 10.02
